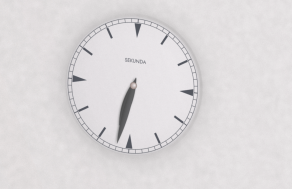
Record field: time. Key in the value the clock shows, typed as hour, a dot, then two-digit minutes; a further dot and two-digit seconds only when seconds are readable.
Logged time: 6.32
